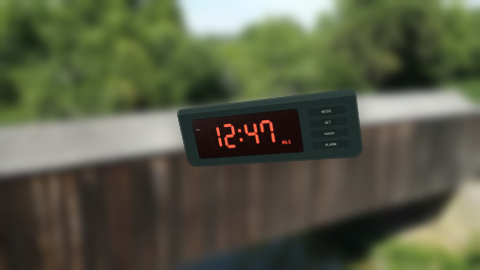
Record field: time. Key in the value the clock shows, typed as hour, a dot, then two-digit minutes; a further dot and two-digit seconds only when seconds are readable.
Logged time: 12.47
